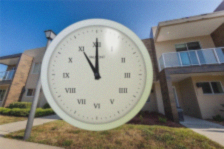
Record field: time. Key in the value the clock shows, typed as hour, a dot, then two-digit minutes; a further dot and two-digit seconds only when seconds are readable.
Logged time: 11.00
